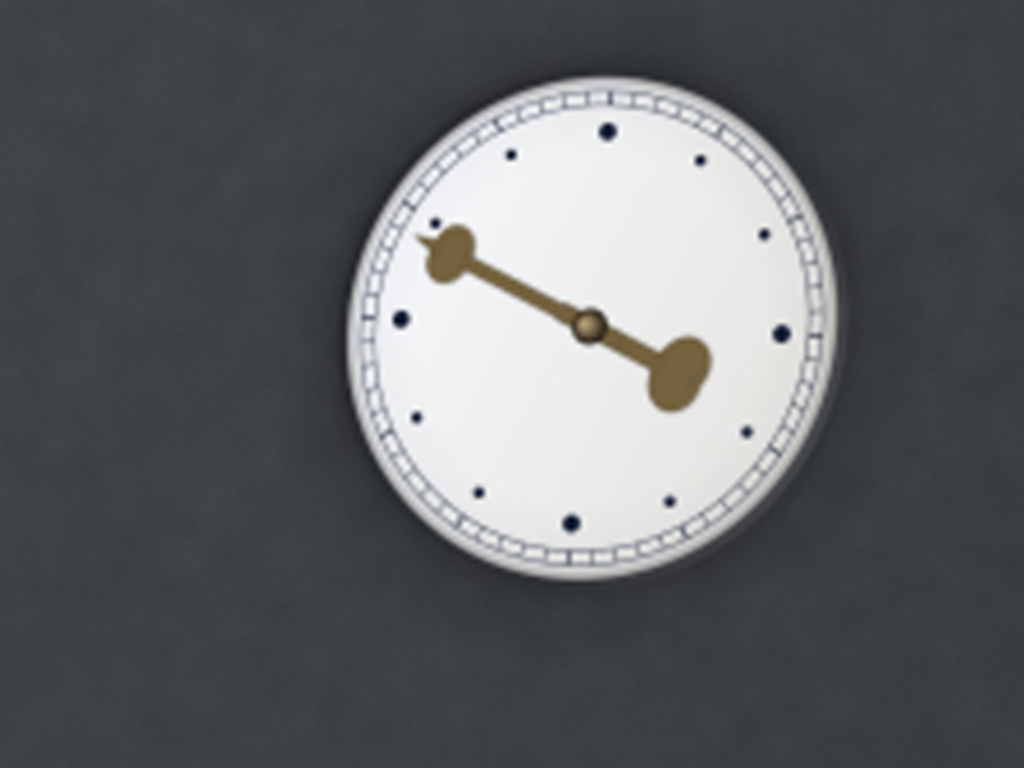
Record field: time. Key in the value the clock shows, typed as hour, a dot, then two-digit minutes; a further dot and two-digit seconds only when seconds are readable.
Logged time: 3.49
